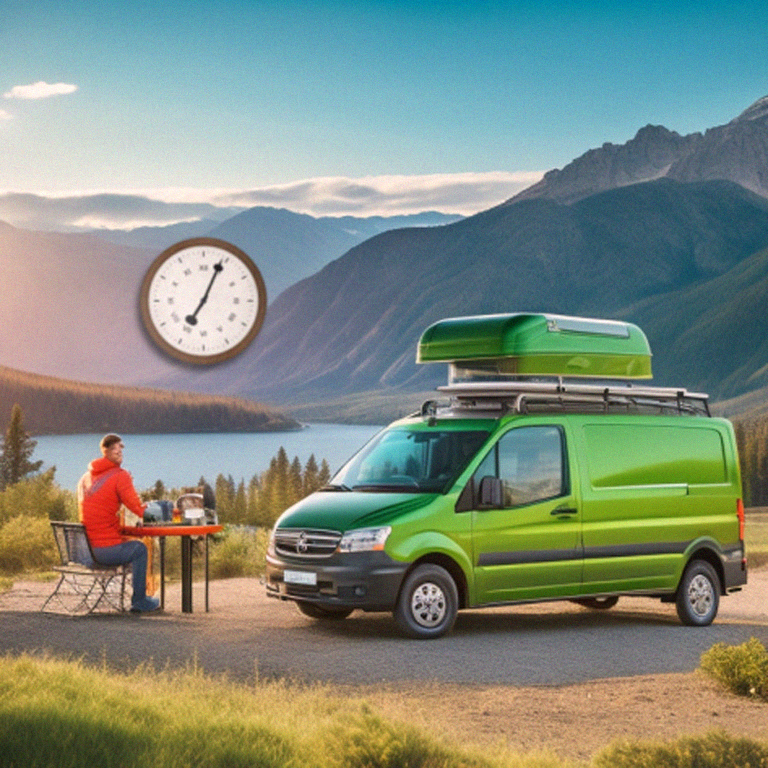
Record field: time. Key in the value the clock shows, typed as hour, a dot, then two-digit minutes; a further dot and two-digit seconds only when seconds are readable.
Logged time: 7.04
